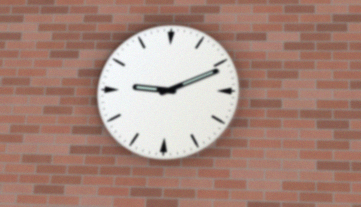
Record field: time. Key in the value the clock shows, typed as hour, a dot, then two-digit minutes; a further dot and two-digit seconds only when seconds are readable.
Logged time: 9.11
